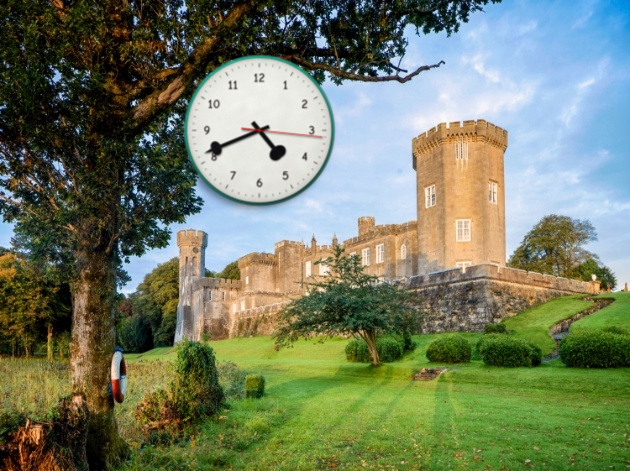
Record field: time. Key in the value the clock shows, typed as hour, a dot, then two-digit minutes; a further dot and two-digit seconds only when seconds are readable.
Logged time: 4.41.16
